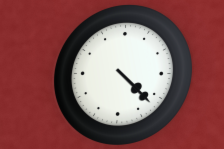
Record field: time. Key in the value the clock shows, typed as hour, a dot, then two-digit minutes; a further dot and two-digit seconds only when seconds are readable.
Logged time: 4.22
